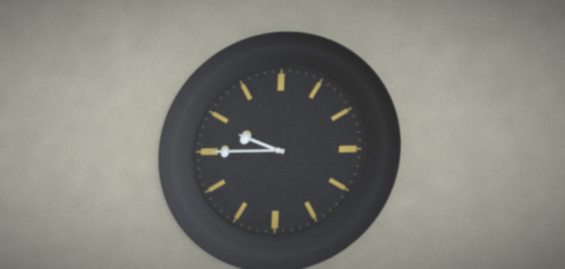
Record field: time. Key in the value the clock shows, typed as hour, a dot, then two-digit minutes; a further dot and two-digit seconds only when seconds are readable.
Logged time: 9.45
